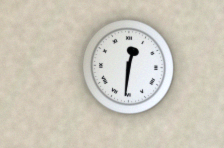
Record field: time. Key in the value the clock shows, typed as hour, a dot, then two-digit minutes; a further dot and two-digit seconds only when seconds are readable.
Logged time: 12.31
